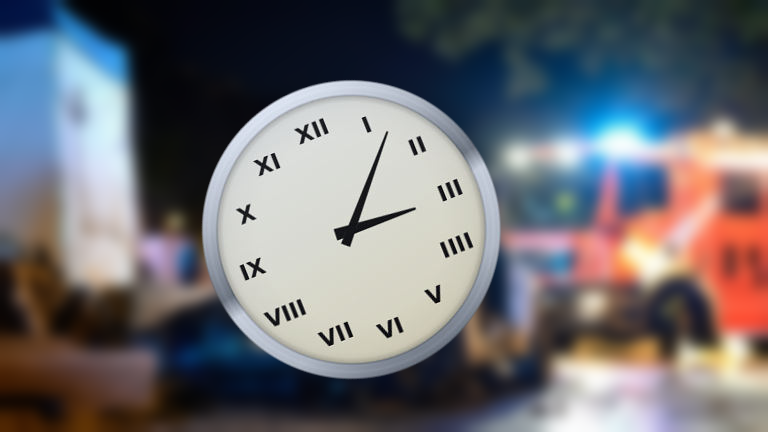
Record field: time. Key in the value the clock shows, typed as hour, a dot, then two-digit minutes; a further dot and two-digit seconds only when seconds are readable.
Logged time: 3.07
